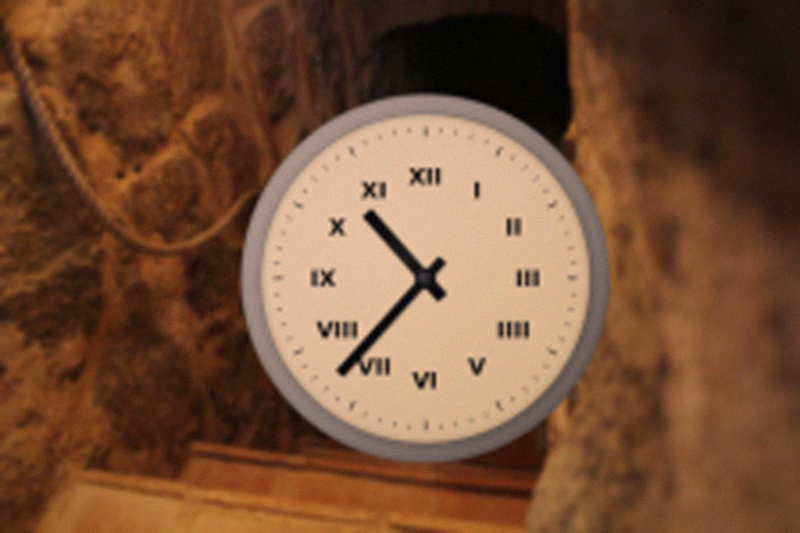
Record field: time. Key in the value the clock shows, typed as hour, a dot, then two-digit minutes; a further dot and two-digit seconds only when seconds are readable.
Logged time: 10.37
